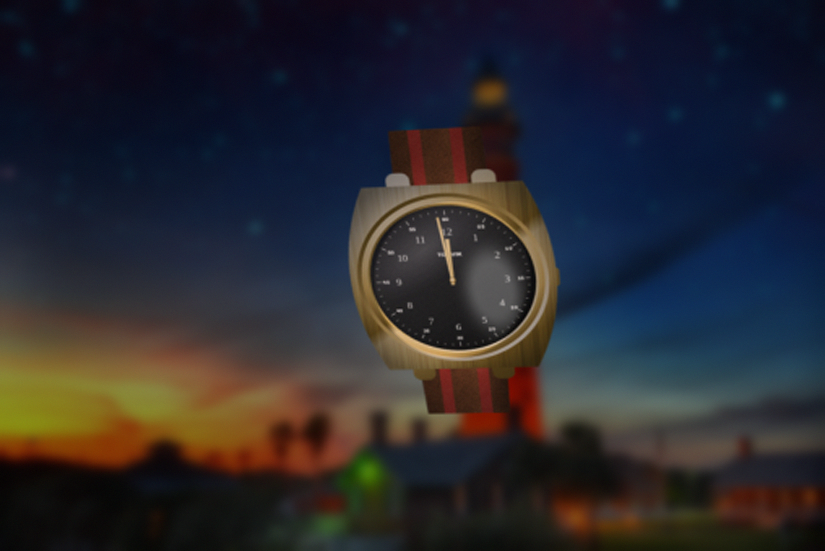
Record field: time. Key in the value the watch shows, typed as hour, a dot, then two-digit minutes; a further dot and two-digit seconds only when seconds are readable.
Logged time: 11.59
